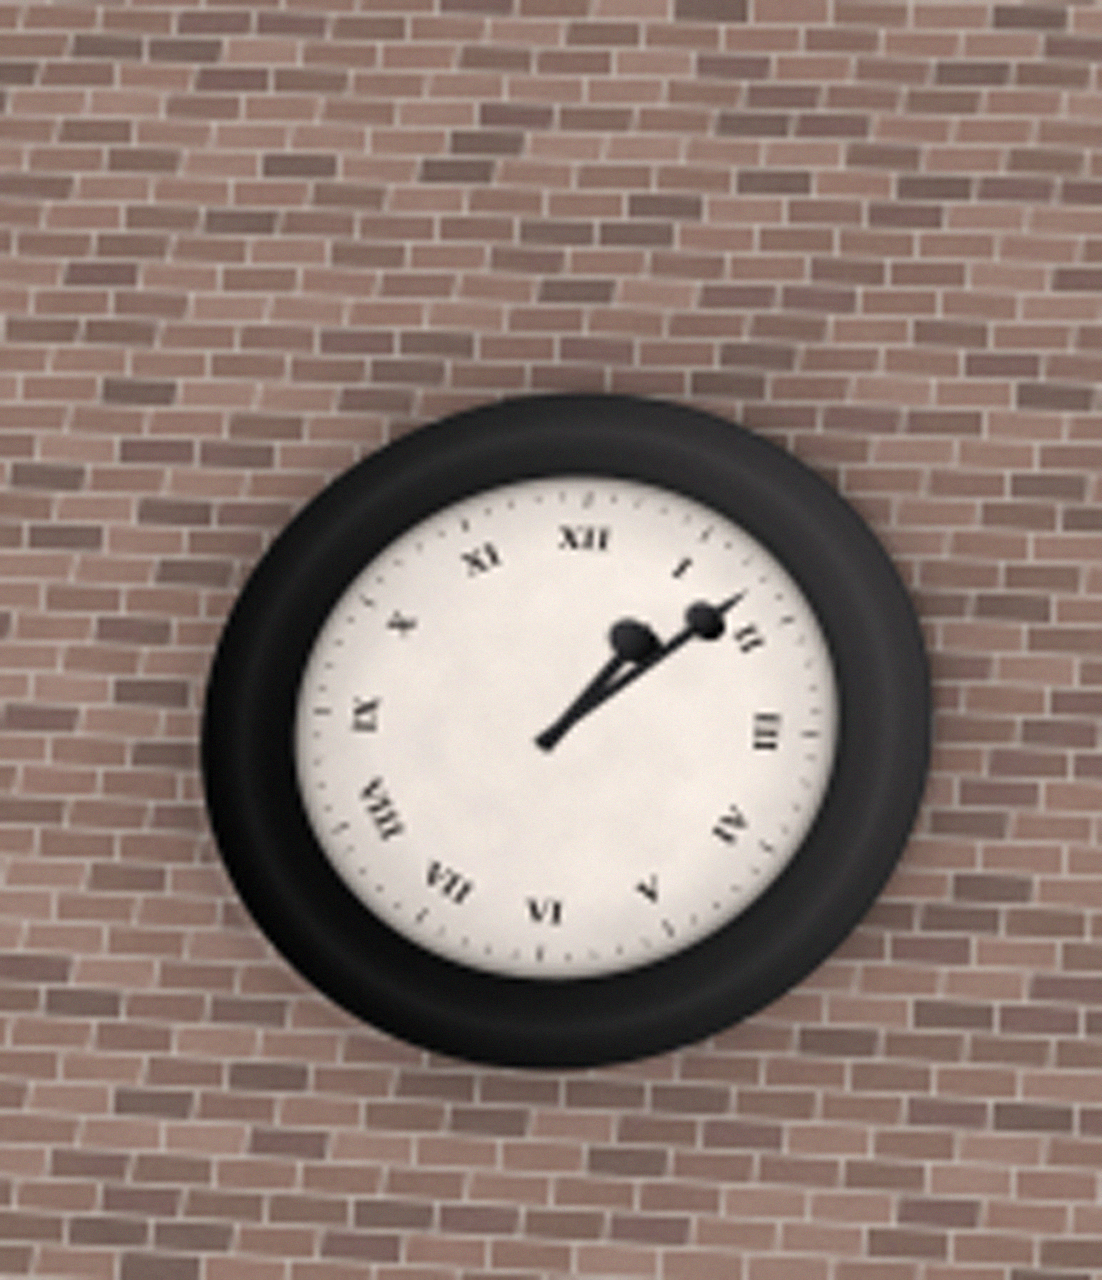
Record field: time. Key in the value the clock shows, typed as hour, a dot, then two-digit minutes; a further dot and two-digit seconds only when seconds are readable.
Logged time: 1.08
